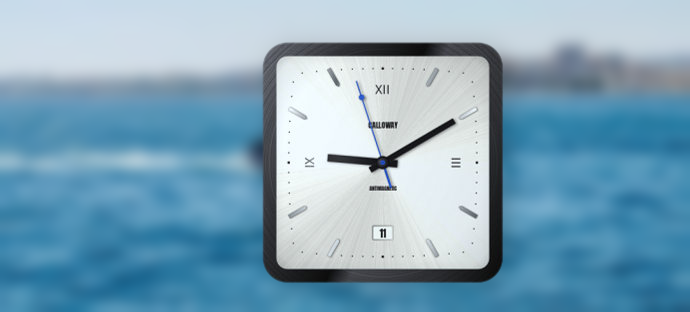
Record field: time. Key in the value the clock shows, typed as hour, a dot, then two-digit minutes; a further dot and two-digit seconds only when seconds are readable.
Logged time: 9.09.57
